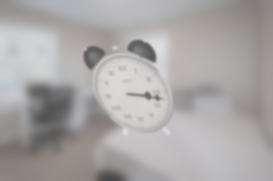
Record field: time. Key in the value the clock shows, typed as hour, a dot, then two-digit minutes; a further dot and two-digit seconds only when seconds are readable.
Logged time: 3.17
